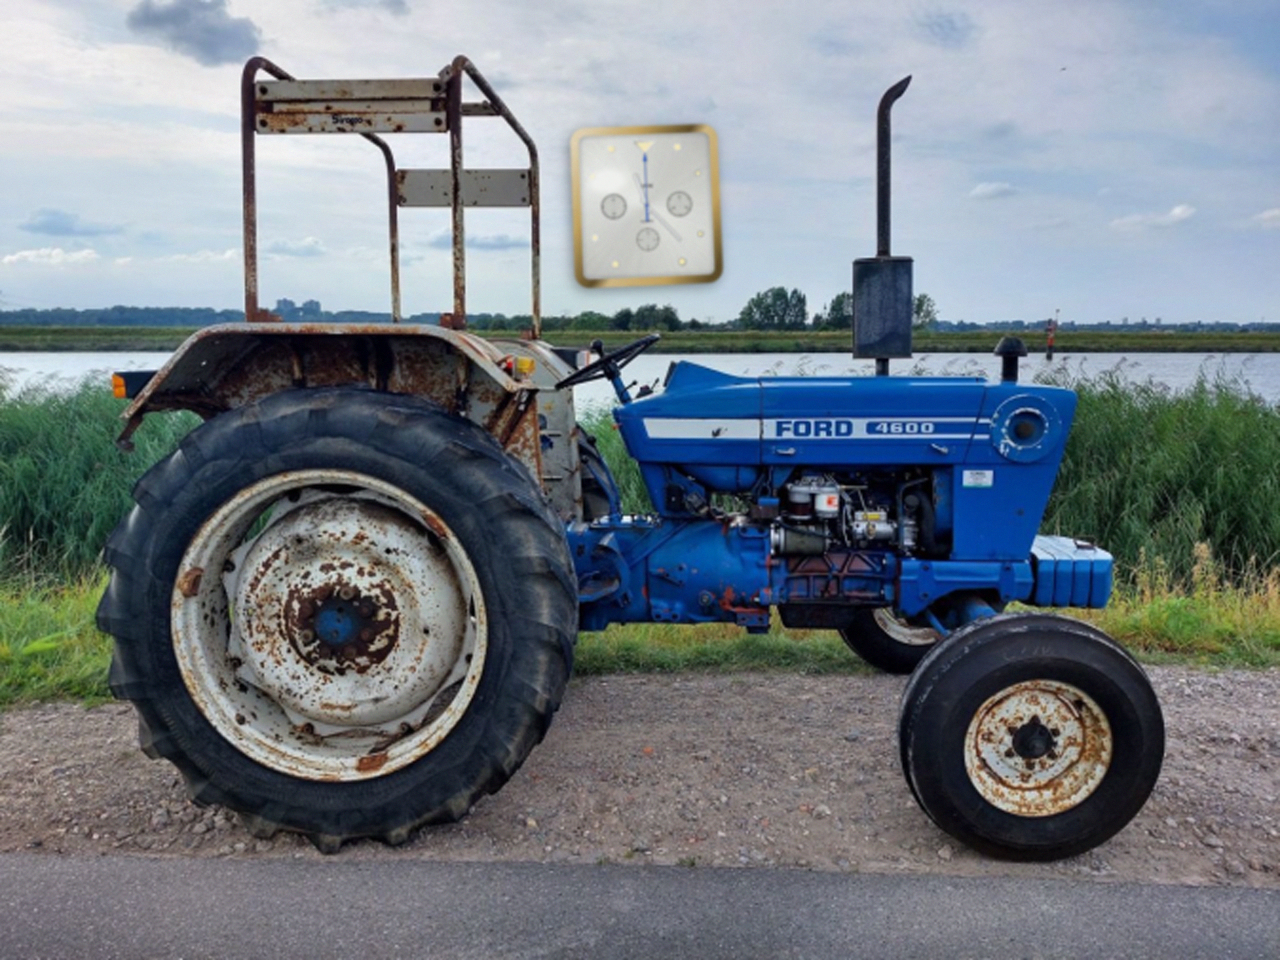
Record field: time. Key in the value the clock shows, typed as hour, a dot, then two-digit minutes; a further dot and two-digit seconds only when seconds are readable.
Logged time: 11.23
